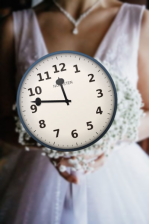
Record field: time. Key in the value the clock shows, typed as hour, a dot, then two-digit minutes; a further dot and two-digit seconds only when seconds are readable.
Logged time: 11.47
